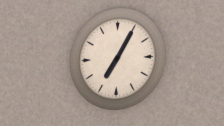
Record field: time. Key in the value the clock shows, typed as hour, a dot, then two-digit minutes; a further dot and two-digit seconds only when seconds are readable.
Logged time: 7.05
